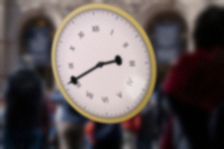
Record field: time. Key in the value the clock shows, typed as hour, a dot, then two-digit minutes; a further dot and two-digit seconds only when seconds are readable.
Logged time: 2.41
